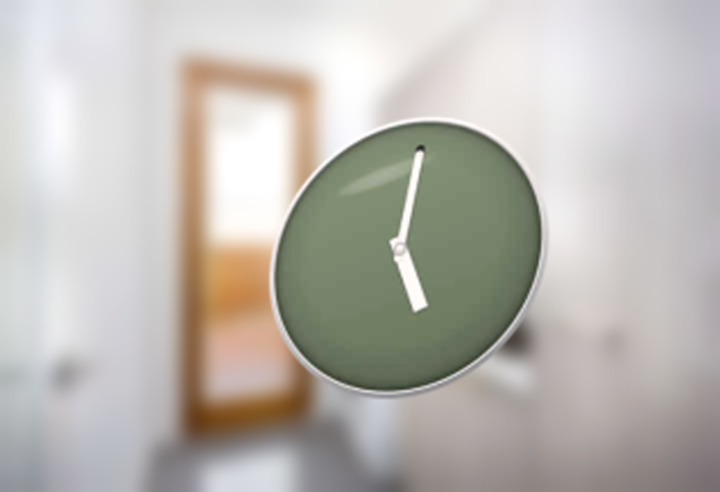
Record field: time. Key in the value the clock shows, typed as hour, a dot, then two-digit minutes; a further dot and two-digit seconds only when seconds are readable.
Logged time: 5.00
